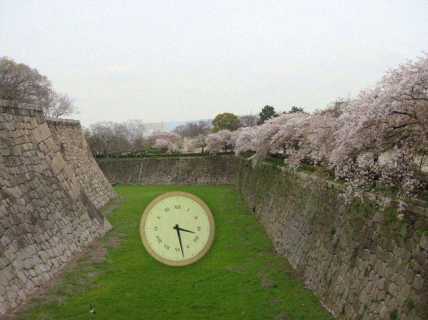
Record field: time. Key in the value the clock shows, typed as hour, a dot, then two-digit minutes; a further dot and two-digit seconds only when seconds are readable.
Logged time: 3.28
